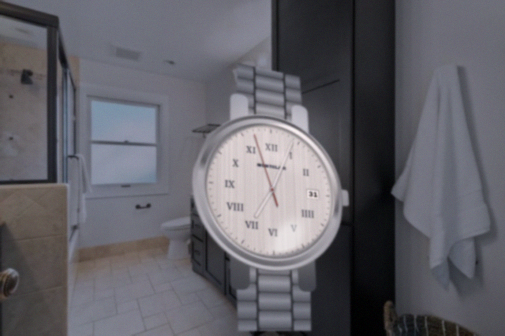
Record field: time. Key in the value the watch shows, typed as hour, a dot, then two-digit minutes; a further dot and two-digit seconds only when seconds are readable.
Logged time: 7.03.57
